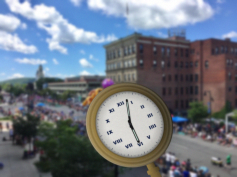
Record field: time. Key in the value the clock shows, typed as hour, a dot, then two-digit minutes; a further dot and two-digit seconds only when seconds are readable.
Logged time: 6.03
